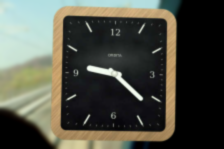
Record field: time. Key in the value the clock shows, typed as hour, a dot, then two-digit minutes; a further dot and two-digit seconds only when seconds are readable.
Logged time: 9.22
